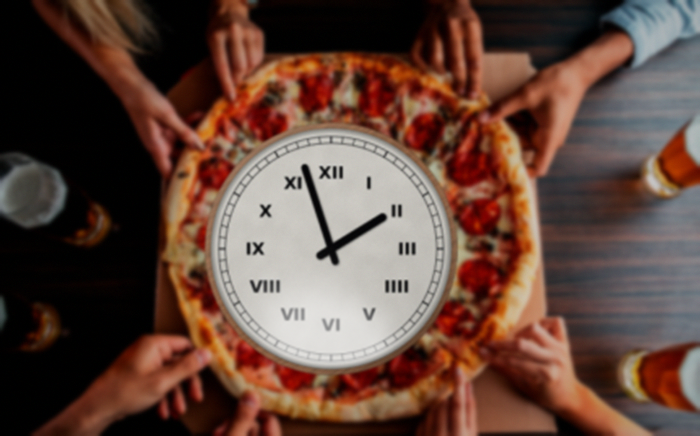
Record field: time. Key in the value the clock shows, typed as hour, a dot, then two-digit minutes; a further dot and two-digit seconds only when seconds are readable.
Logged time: 1.57
